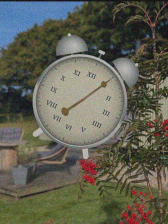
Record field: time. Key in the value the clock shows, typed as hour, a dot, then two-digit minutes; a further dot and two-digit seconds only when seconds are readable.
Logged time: 7.05
